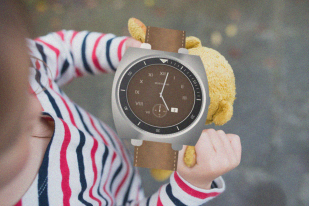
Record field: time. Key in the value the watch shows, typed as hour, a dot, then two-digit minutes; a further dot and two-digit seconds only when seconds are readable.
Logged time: 5.02
